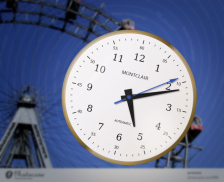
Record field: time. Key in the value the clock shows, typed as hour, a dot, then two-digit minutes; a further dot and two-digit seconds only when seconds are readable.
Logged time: 5.11.09
